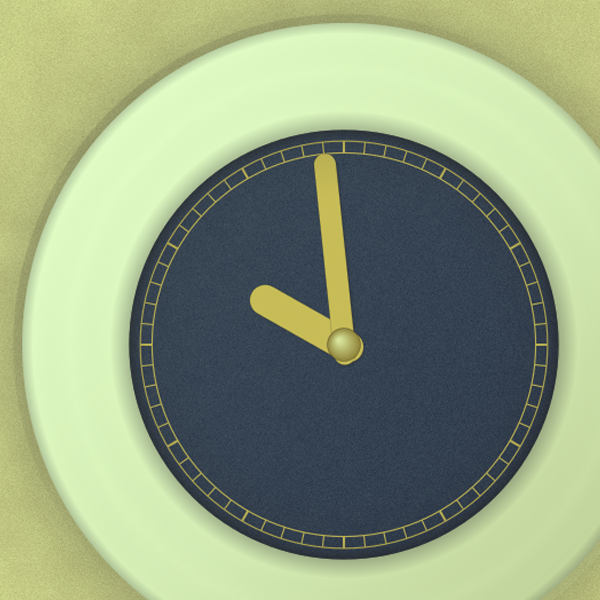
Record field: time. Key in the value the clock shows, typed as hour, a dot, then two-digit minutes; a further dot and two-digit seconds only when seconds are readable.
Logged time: 9.59
